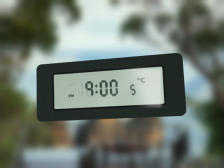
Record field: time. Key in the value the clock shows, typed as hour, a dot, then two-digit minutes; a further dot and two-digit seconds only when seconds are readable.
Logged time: 9.00
